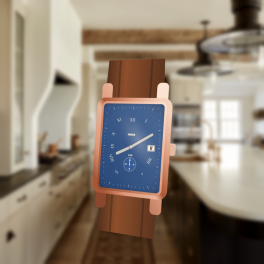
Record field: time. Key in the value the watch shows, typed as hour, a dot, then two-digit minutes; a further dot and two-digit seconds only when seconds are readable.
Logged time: 8.10
